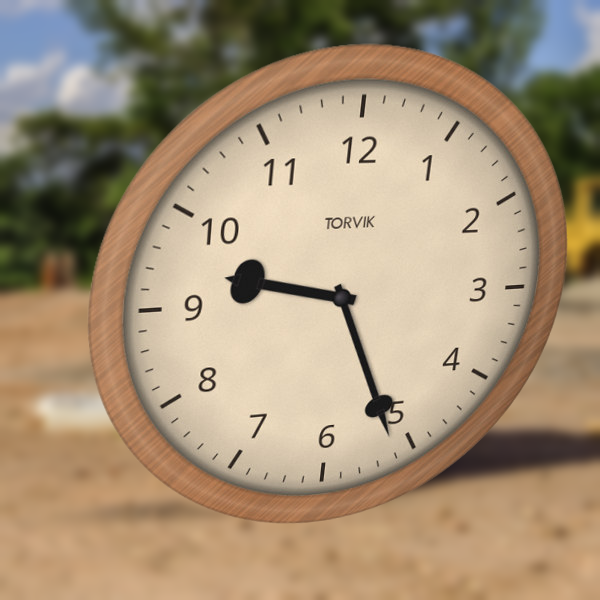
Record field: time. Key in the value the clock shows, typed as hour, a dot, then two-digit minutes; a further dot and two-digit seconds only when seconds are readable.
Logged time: 9.26
